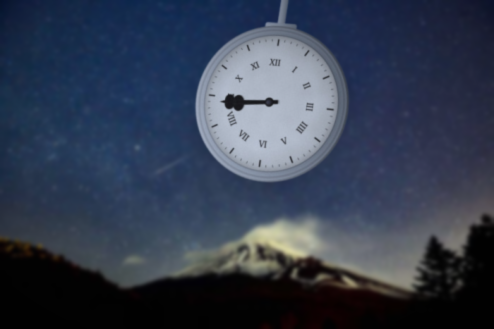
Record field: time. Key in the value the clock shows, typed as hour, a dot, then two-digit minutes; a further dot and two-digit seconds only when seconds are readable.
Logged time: 8.44
